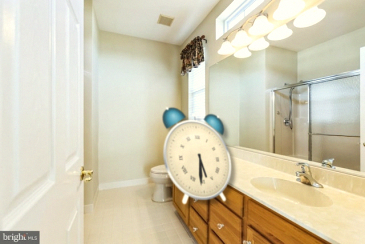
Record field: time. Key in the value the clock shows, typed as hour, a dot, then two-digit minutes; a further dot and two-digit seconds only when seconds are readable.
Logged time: 5.31
